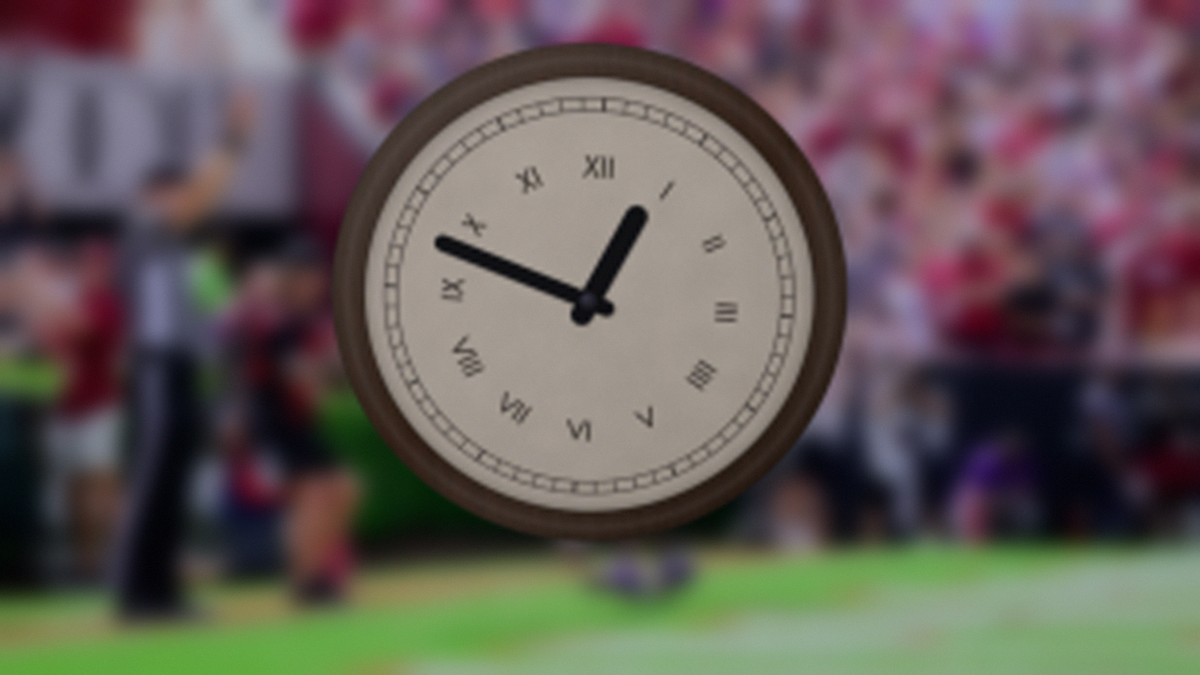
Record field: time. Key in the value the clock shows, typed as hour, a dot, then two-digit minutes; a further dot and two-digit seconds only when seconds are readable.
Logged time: 12.48
